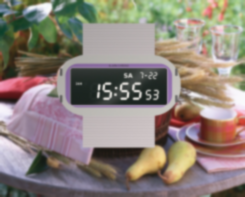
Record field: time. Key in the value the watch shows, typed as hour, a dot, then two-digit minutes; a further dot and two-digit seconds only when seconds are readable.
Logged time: 15.55.53
